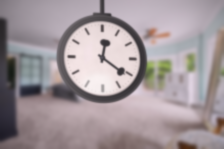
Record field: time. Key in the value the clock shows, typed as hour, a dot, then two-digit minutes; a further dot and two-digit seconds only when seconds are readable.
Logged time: 12.21
